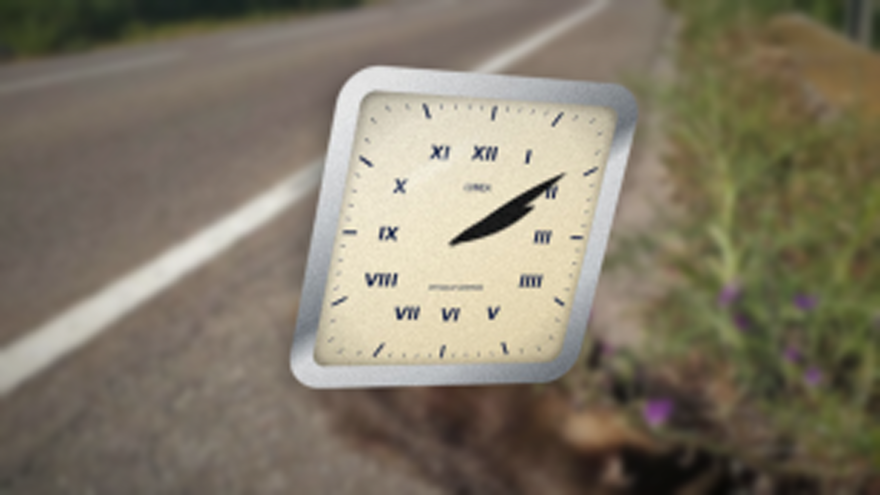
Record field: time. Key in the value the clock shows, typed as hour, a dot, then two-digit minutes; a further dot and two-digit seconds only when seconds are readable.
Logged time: 2.09
